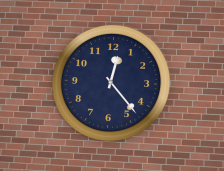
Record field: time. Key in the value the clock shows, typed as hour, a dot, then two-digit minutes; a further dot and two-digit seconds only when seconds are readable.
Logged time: 12.23
